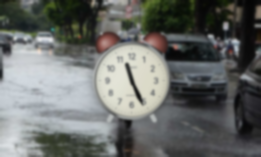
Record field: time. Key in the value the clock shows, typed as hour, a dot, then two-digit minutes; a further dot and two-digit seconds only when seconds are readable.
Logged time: 11.26
